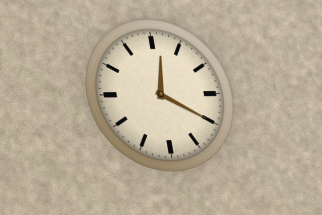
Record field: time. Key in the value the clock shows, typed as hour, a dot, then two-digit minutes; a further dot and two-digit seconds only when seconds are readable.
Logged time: 12.20
